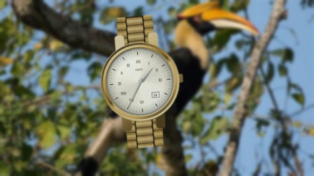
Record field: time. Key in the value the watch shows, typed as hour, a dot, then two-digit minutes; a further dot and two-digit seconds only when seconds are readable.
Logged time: 1.35
